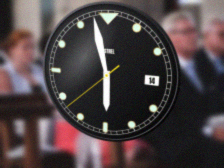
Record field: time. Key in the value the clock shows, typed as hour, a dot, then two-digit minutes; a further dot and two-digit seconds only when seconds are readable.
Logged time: 5.57.38
